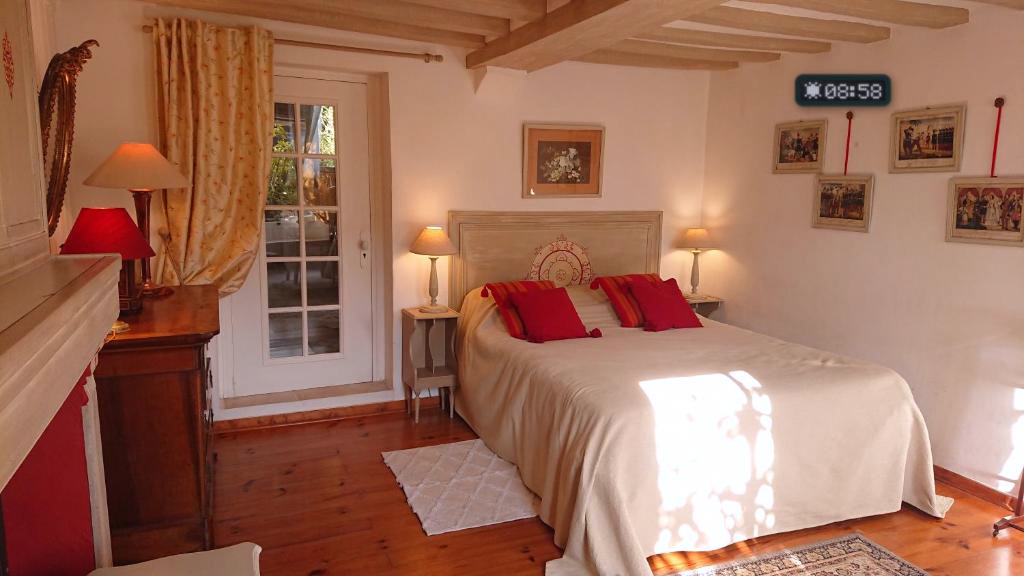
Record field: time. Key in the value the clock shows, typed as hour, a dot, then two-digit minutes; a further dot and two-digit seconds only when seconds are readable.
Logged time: 8.58
